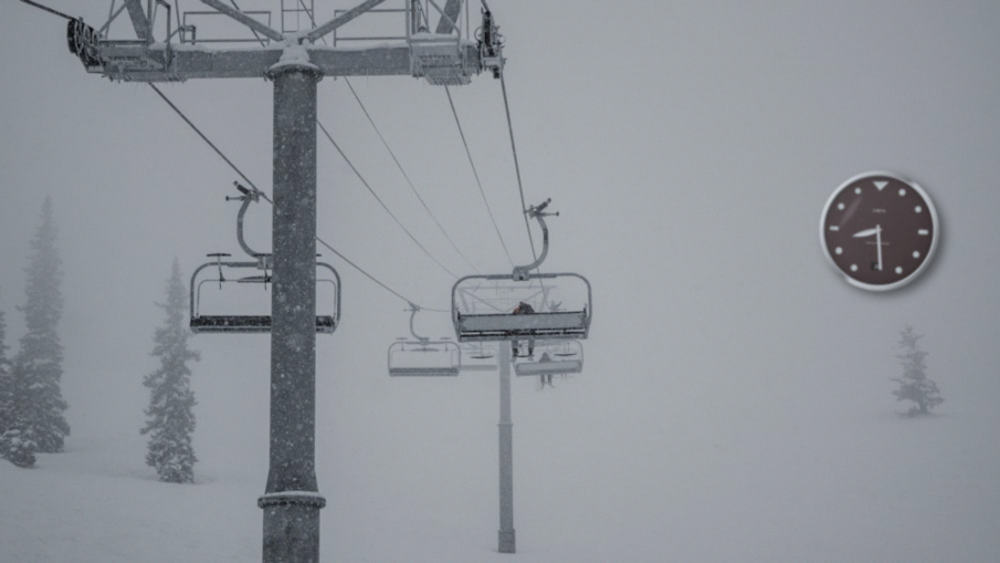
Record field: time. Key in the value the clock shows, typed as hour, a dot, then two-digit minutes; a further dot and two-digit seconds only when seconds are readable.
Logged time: 8.29
